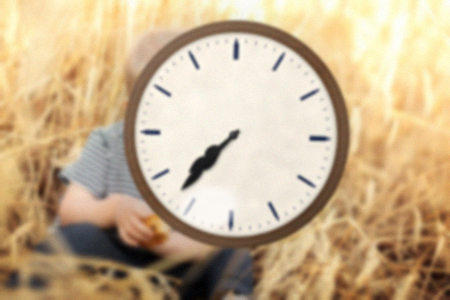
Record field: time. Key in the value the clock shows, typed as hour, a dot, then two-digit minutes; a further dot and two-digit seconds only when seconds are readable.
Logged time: 7.37
